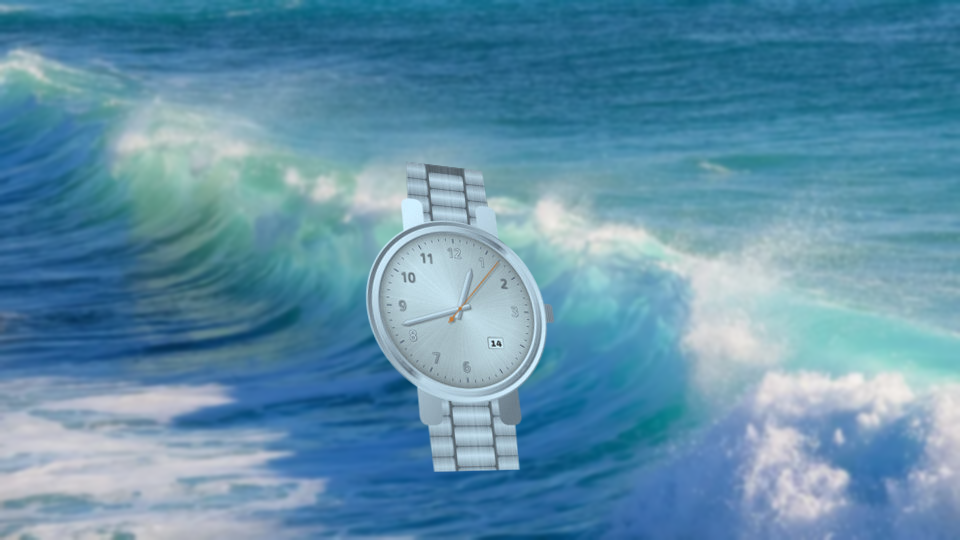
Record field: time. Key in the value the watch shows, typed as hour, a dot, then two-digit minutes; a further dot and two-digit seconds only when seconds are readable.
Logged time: 12.42.07
